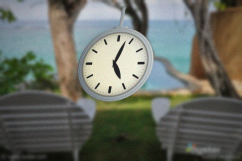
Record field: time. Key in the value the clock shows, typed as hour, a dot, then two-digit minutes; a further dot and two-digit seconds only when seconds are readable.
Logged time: 5.03
